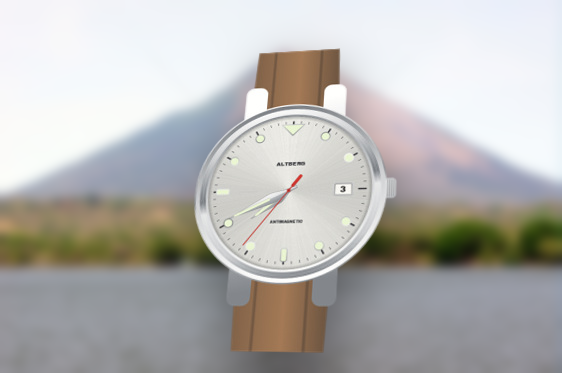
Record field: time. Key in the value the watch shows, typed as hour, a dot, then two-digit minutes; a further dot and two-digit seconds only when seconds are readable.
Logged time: 7.40.36
